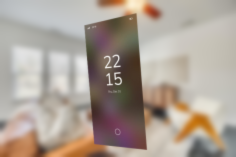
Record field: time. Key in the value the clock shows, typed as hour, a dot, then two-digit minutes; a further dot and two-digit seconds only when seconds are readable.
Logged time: 22.15
